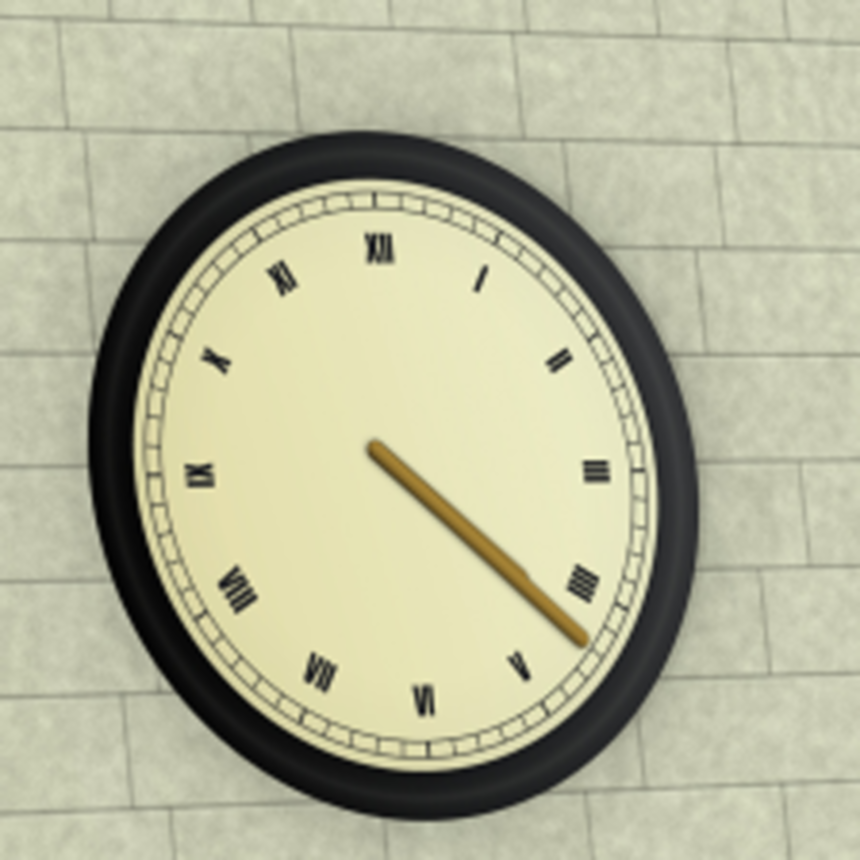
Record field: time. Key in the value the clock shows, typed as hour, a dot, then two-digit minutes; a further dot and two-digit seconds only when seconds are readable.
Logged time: 4.22
